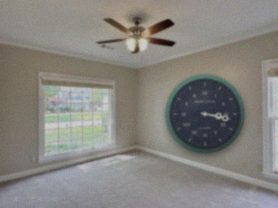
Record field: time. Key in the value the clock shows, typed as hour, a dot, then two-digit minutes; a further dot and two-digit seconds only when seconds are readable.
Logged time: 3.17
